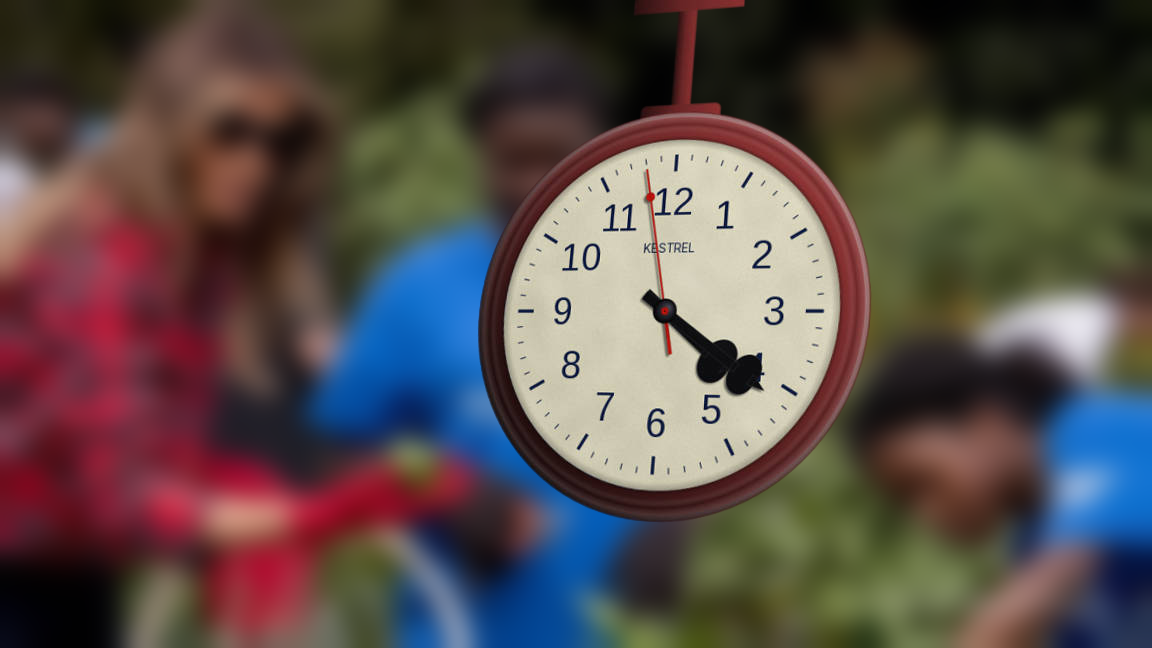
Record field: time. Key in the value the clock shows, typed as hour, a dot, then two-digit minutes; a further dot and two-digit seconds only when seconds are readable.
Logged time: 4.20.58
